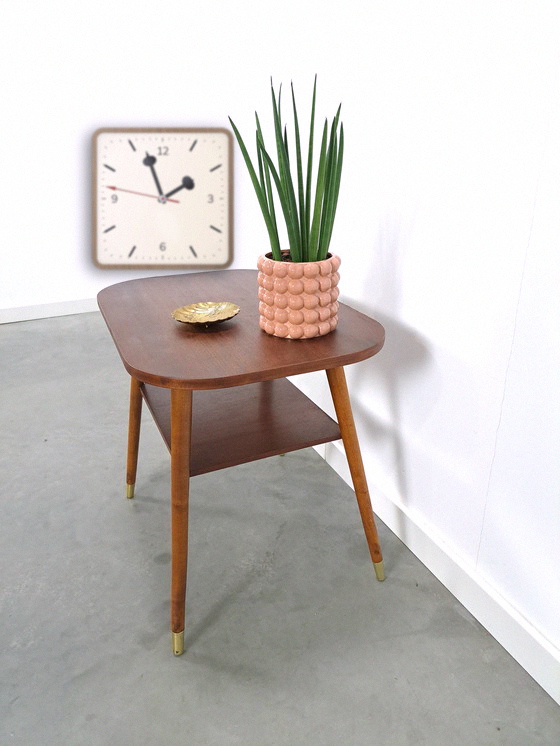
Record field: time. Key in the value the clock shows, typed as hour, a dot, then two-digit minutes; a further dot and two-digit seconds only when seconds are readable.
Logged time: 1.56.47
